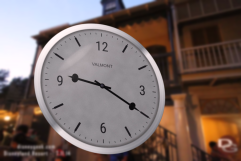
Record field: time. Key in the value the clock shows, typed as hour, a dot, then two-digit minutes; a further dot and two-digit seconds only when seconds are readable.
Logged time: 9.20
